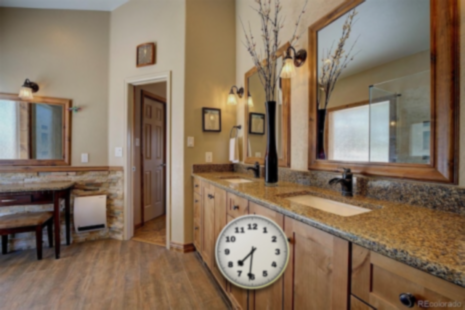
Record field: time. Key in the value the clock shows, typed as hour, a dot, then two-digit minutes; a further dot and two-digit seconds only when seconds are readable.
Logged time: 7.31
